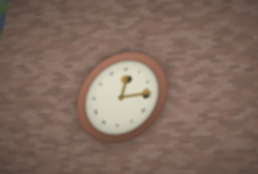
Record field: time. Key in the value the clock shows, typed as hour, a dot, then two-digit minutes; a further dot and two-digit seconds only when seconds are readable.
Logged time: 12.14
